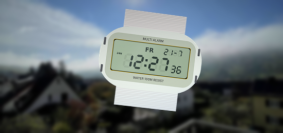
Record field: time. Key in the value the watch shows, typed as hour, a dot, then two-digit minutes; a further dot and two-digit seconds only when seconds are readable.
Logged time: 12.27.36
